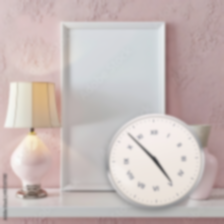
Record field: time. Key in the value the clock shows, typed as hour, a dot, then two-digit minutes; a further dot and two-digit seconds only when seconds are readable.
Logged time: 4.53
